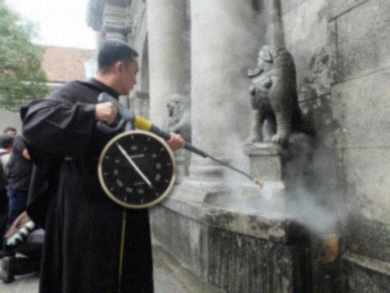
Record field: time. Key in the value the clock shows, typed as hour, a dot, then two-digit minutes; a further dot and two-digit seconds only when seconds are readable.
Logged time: 4.55
